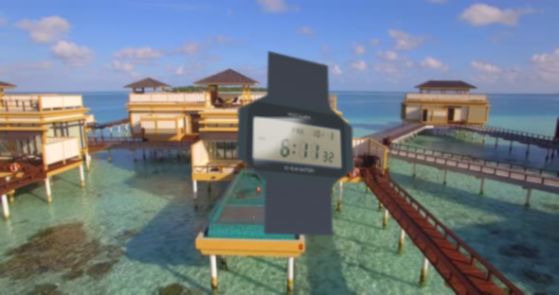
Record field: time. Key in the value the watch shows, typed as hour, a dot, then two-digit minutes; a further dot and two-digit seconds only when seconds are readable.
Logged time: 6.11.32
